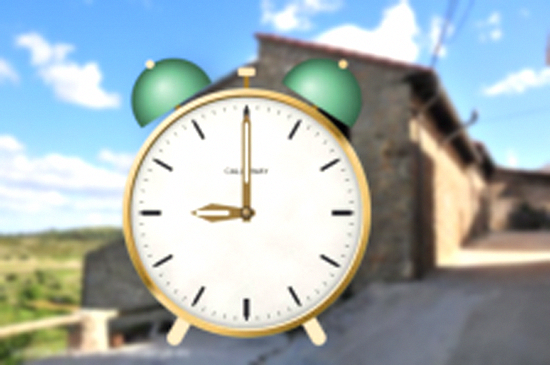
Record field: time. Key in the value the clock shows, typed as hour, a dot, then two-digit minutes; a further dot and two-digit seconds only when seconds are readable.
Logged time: 9.00
